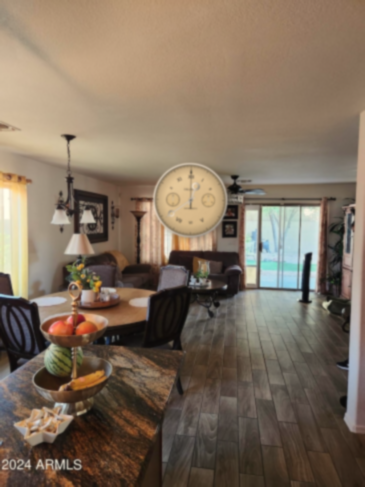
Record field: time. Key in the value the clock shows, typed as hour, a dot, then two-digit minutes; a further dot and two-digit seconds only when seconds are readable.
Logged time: 12.39
